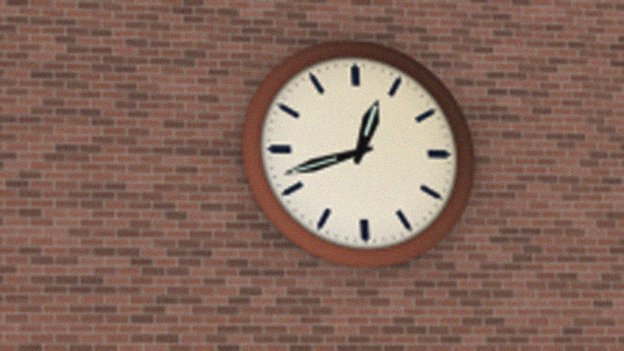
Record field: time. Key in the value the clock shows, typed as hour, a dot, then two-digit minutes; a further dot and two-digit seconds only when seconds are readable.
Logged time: 12.42
